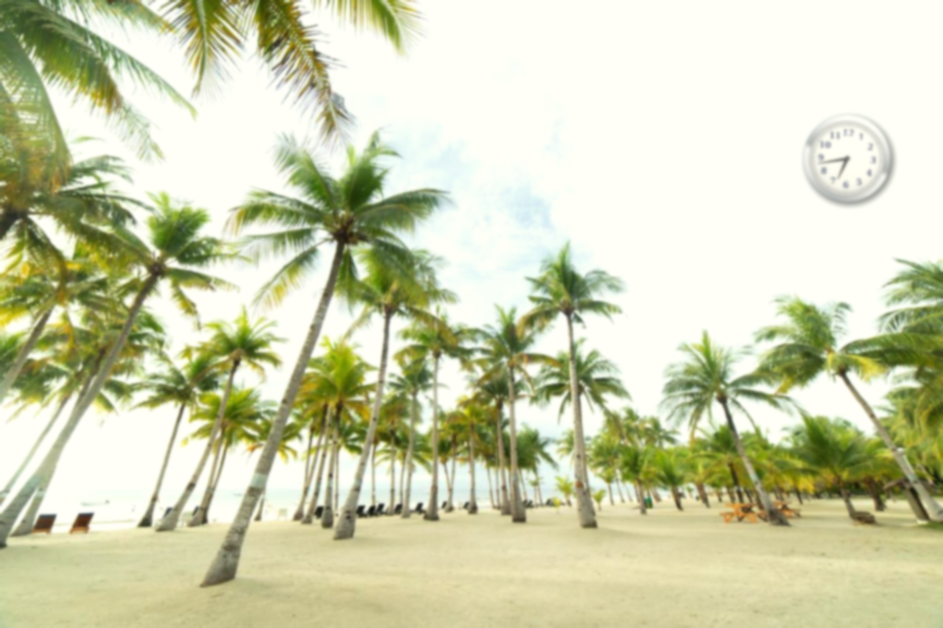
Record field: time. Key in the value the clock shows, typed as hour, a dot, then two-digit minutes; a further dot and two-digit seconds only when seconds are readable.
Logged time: 6.43
